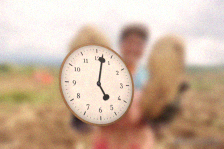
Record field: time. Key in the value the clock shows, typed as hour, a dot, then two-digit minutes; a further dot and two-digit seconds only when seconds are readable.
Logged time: 5.02
